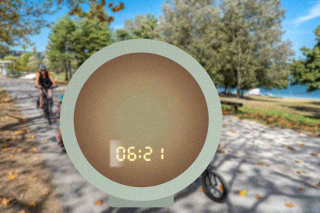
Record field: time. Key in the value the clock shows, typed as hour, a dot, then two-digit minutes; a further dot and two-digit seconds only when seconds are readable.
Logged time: 6.21
